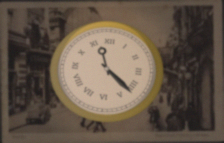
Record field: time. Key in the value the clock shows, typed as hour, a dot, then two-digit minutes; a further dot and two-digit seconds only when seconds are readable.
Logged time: 11.22
